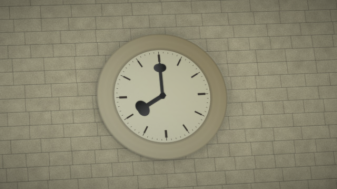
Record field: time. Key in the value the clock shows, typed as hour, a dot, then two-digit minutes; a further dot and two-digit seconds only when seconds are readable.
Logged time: 8.00
